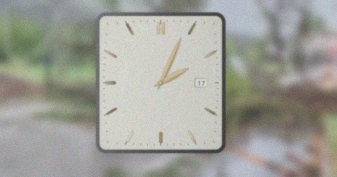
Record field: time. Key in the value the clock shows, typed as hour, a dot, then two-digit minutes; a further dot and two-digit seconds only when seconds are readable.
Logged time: 2.04
